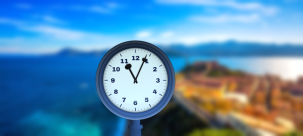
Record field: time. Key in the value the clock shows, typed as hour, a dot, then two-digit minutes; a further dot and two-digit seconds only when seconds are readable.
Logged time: 11.04
